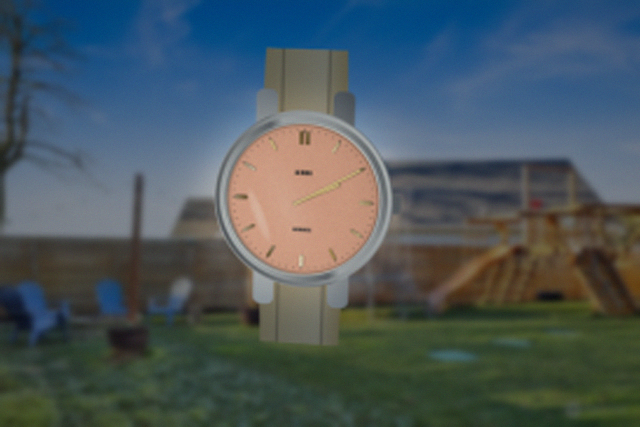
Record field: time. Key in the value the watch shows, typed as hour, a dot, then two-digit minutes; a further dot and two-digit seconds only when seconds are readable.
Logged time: 2.10
